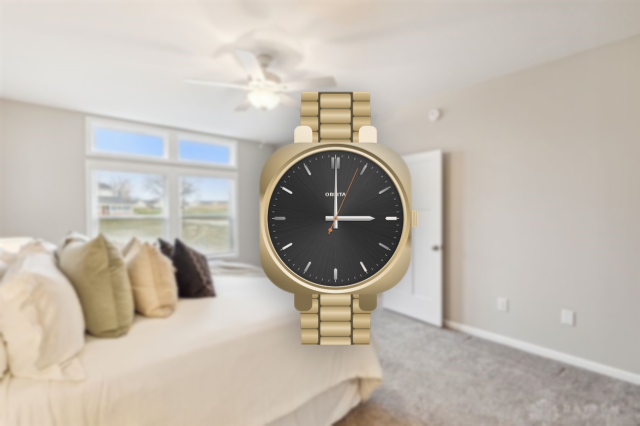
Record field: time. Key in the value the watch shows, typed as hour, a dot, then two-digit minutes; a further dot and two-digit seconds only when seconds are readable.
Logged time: 3.00.04
